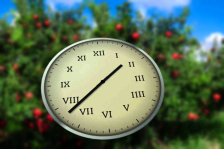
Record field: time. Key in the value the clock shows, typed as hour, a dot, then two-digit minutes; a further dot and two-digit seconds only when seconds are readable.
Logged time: 1.38
